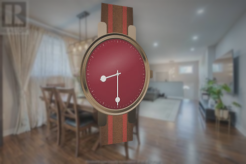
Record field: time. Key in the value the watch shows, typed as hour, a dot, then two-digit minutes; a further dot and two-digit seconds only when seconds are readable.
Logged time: 8.30
